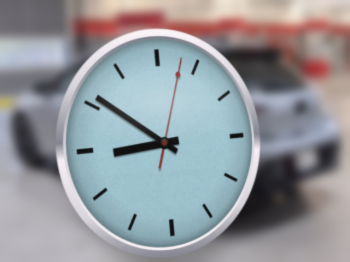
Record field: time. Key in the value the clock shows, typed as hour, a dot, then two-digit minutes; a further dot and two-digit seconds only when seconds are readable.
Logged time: 8.51.03
